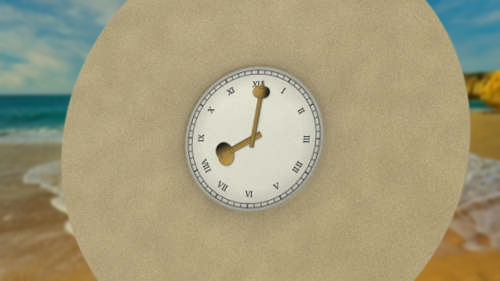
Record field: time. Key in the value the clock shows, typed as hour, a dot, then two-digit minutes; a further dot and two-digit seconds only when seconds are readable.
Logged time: 8.01
